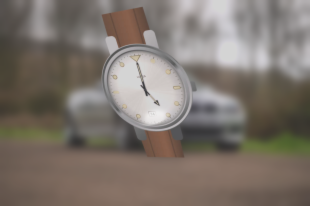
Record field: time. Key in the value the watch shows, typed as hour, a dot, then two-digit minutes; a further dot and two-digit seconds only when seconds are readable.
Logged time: 5.00
